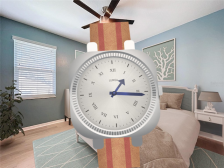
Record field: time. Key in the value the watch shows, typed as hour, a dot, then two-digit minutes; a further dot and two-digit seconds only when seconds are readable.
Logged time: 1.16
